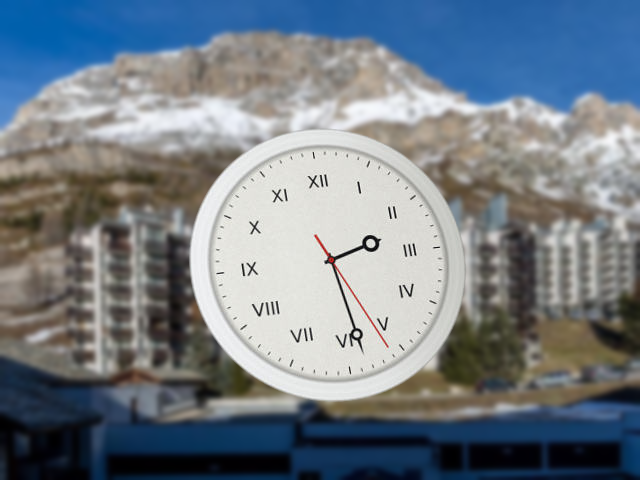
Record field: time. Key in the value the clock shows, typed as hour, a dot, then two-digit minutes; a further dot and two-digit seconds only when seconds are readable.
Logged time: 2.28.26
